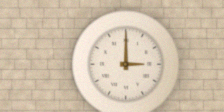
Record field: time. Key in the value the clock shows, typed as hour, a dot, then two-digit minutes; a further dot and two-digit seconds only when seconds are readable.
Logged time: 3.00
